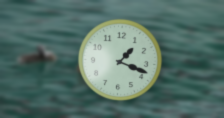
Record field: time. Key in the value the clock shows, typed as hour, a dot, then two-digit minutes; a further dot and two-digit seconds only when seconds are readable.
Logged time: 1.18
